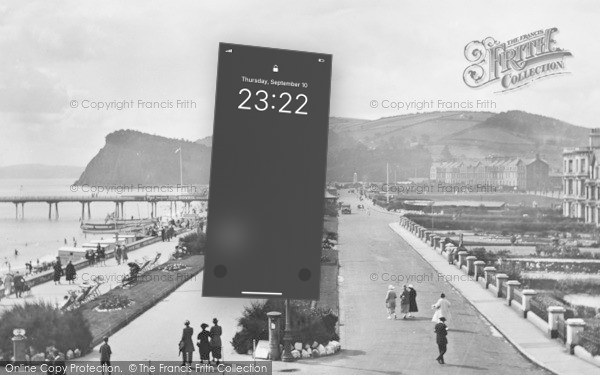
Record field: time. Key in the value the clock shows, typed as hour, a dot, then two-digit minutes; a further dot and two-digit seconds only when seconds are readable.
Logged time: 23.22
